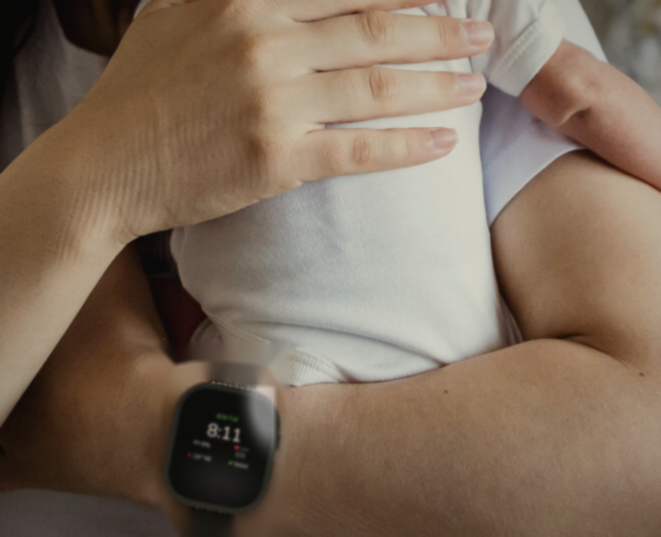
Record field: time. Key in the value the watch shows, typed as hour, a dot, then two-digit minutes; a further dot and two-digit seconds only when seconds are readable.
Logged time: 8.11
